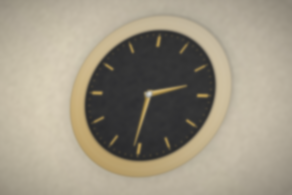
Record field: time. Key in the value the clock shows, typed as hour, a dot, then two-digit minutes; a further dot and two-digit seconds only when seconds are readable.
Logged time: 2.31
